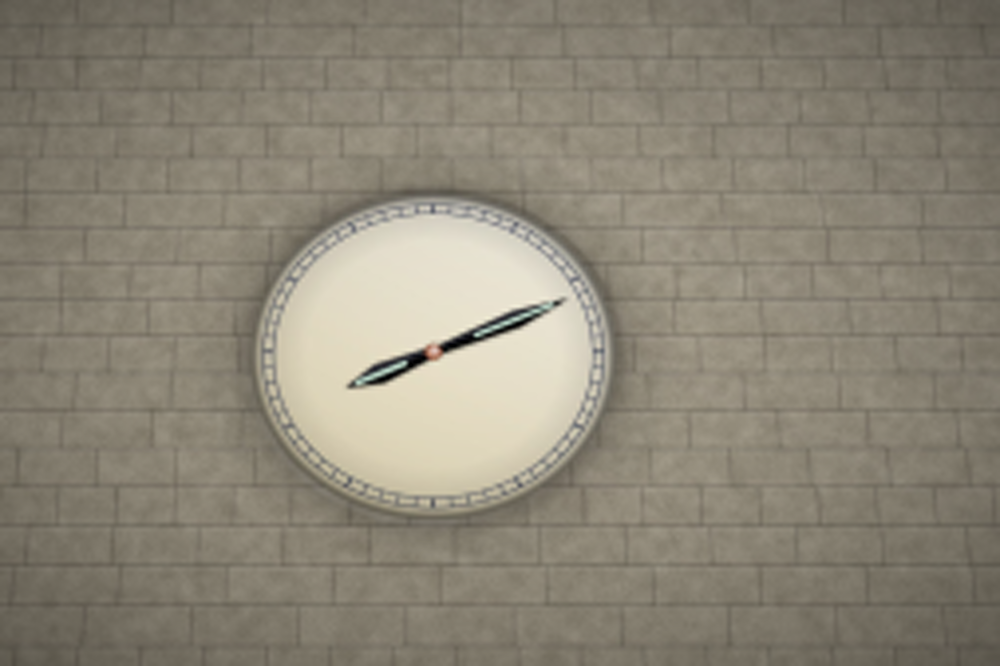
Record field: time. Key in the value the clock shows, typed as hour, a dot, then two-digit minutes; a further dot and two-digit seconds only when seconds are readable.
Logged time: 8.11
